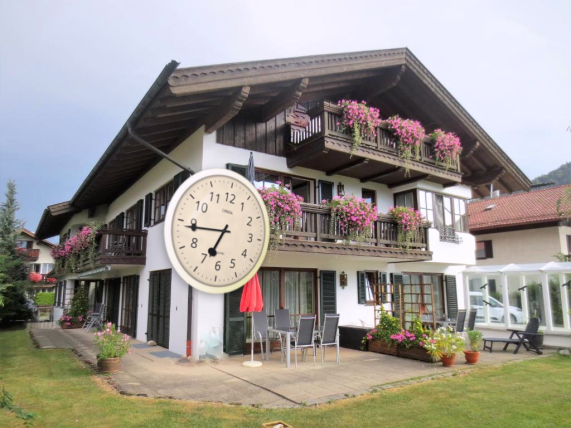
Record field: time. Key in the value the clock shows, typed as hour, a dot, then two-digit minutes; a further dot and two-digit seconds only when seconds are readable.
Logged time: 6.44
